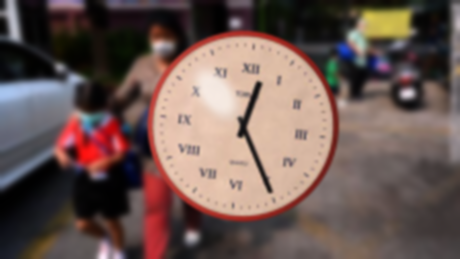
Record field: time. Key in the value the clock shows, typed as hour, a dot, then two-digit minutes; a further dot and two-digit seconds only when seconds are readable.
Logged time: 12.25
